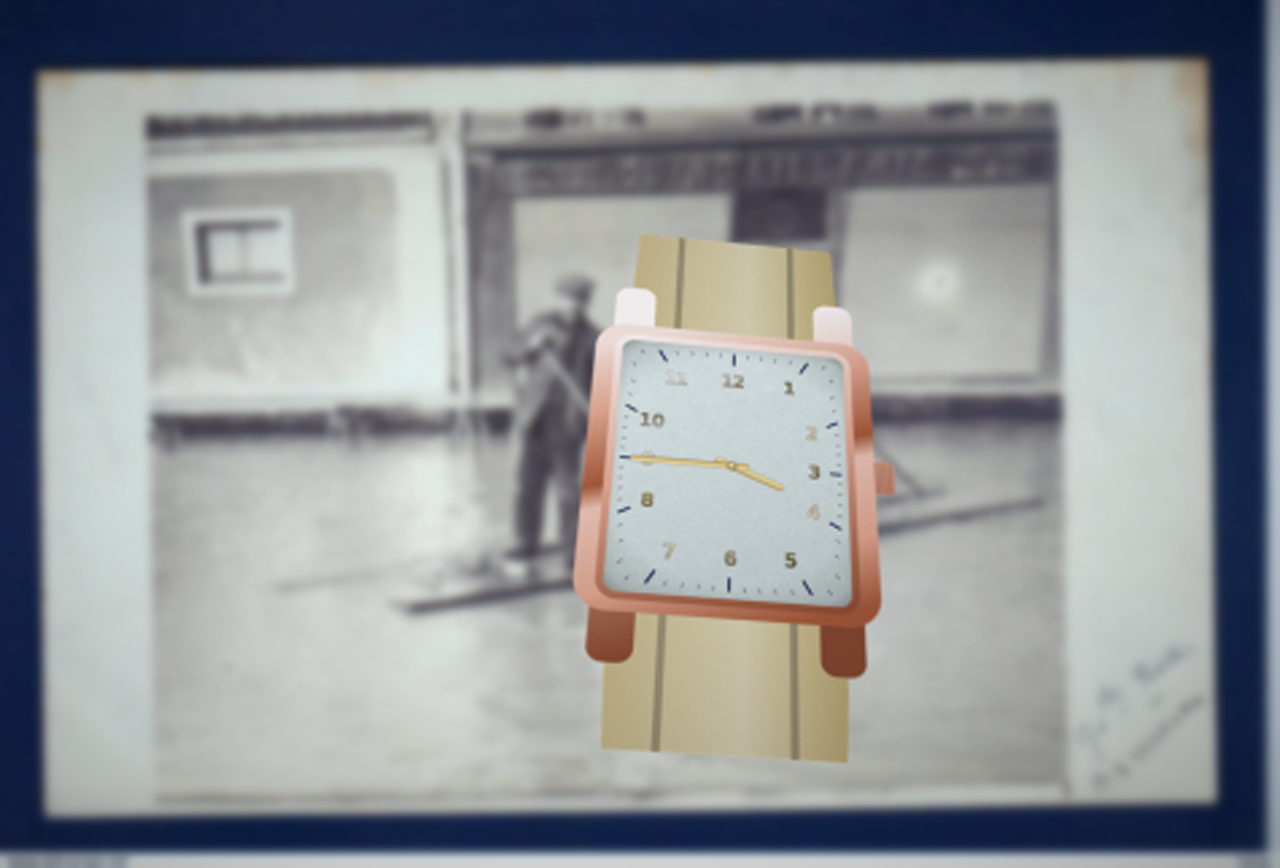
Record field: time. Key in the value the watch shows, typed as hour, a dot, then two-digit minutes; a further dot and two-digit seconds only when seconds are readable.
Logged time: 3.45
